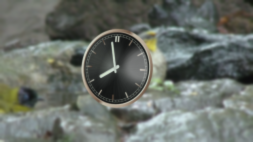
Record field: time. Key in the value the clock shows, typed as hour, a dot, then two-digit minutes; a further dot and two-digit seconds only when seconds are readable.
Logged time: 7.58
